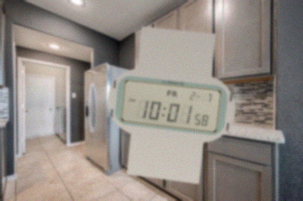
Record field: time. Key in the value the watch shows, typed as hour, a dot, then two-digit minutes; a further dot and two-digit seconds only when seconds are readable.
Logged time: 10.01
